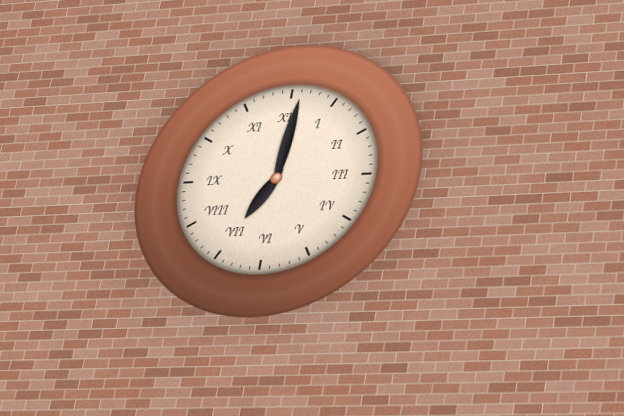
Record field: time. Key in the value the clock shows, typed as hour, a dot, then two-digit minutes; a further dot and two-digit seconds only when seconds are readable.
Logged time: 7.01
